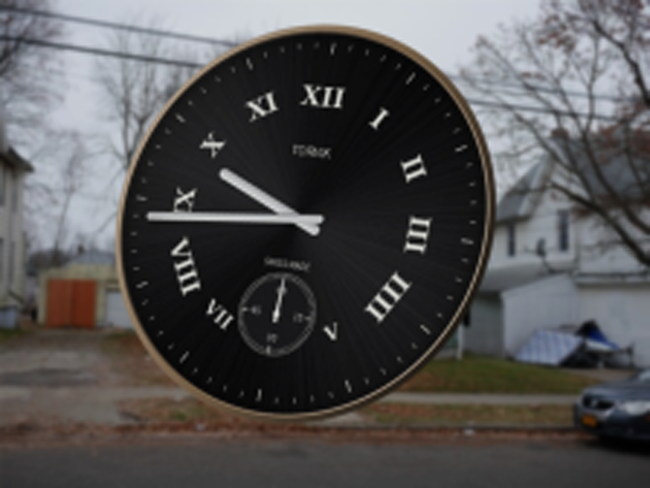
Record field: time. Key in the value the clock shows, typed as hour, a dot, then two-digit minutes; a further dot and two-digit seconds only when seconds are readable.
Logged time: 9.44
